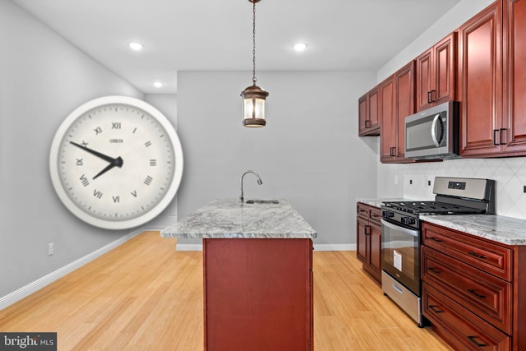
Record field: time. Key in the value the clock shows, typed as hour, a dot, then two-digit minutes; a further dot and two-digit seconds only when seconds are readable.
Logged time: 7.49
